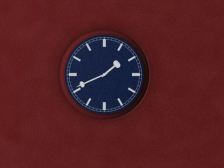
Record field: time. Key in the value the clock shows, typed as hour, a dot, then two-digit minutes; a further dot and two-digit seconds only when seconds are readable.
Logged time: 1.41
